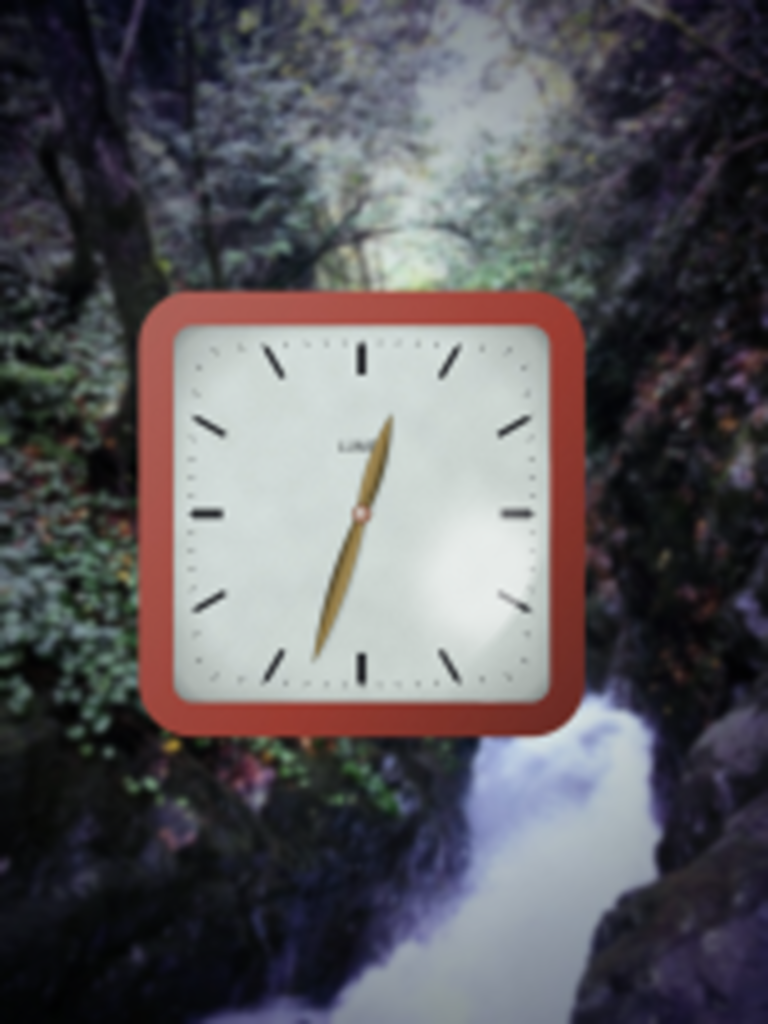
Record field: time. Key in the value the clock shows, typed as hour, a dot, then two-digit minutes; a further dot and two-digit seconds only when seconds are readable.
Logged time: 12.33
